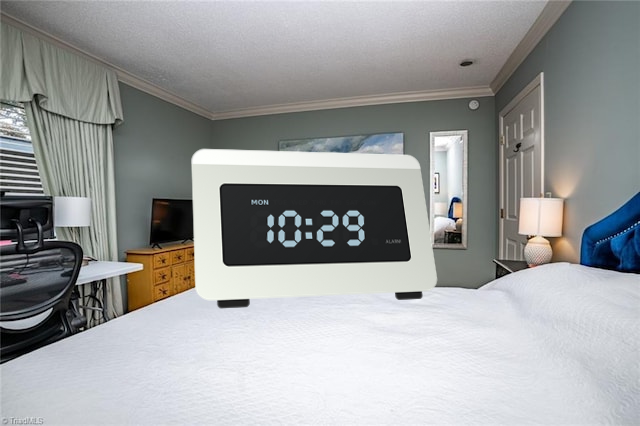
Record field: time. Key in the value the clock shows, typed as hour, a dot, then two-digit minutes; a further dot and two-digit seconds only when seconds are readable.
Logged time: 10.29
